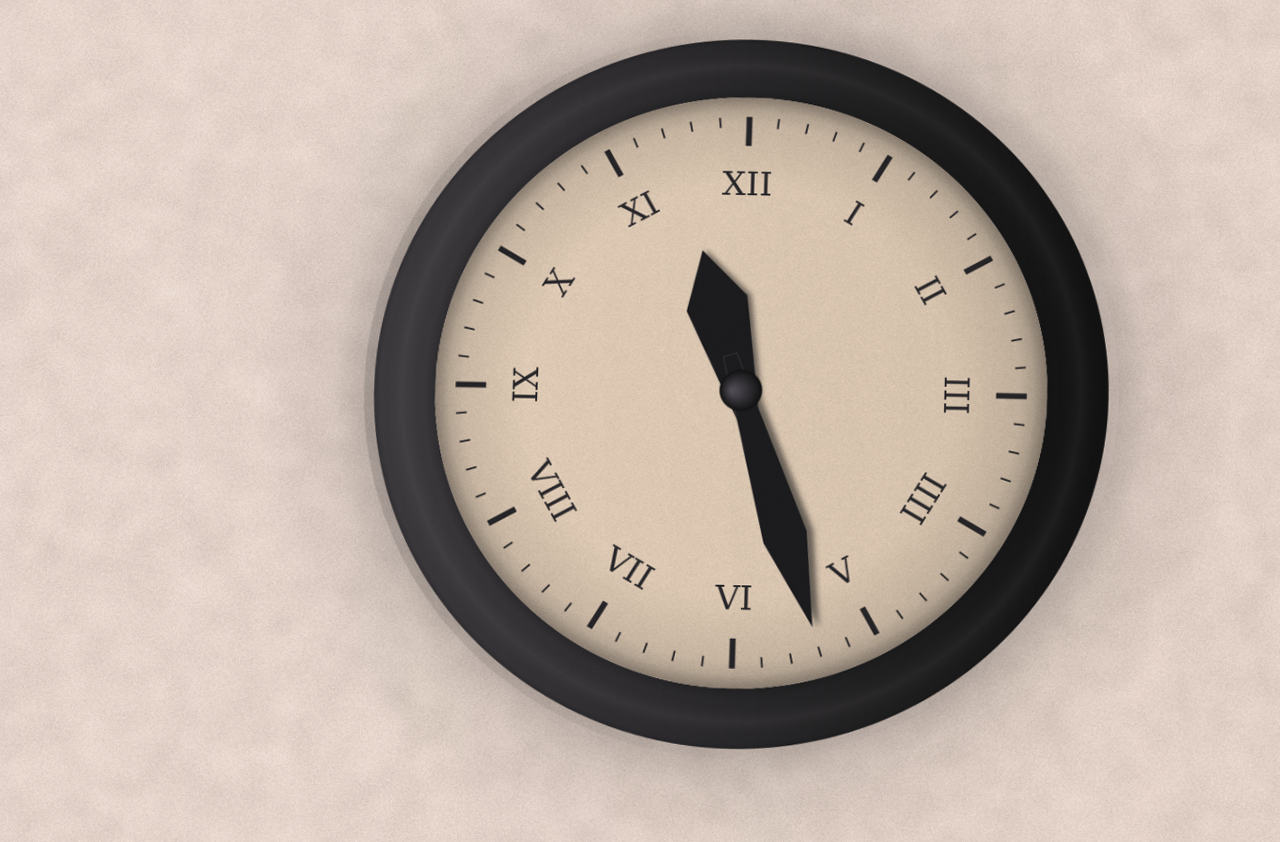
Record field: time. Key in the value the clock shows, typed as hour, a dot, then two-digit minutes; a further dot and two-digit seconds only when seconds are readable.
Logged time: 11.27
